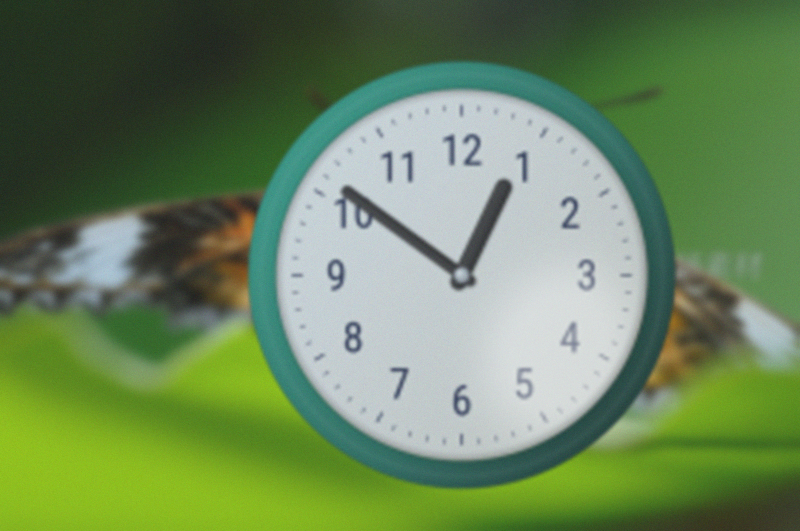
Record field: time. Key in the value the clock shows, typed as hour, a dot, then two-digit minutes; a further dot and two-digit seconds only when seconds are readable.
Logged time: 12.51
